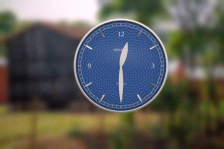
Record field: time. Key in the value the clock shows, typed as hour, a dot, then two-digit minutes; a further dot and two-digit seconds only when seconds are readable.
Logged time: 12.30
